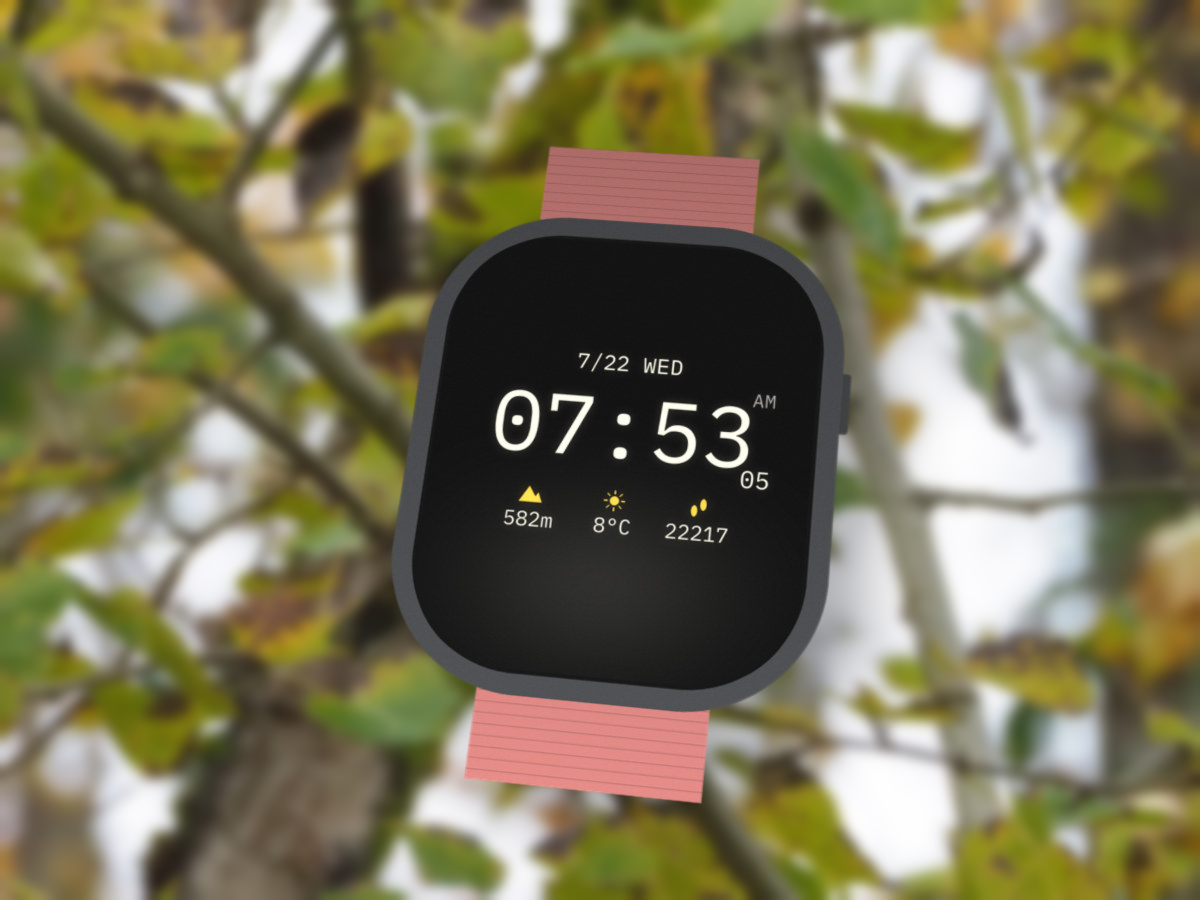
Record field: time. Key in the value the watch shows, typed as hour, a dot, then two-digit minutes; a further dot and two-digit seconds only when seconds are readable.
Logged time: 7.53.05
